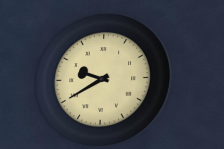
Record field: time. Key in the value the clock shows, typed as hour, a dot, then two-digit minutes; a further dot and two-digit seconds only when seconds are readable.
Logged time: 9.40
